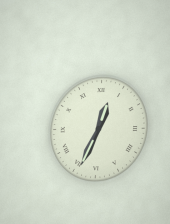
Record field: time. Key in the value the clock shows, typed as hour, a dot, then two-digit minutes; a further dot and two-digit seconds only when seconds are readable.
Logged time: 12.34
